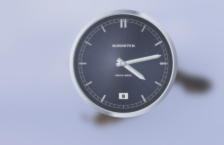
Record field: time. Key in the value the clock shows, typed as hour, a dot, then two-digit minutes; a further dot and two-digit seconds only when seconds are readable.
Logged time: 4.13
